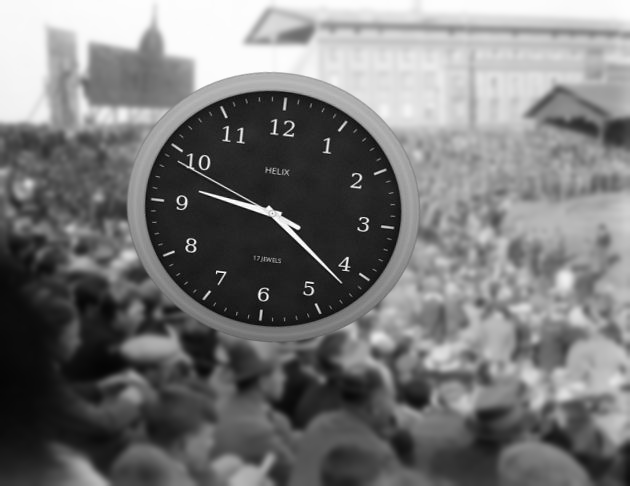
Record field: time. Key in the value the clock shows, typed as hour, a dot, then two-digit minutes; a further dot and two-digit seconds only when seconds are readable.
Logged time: 9.21.49
